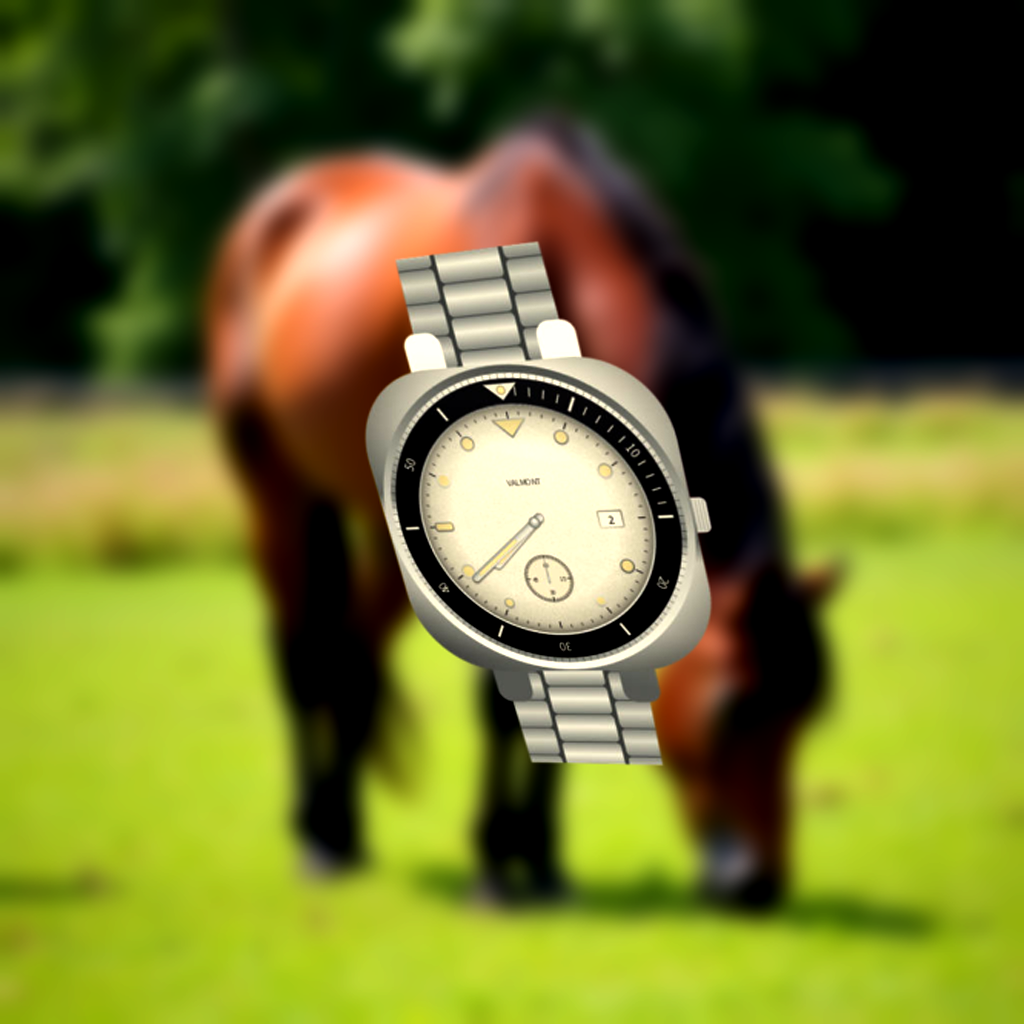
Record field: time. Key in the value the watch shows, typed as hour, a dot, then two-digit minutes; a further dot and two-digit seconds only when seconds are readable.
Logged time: 7.39
